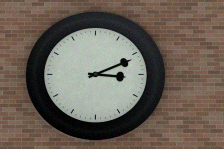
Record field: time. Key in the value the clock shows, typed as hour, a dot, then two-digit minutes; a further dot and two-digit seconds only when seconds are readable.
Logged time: 3.11
